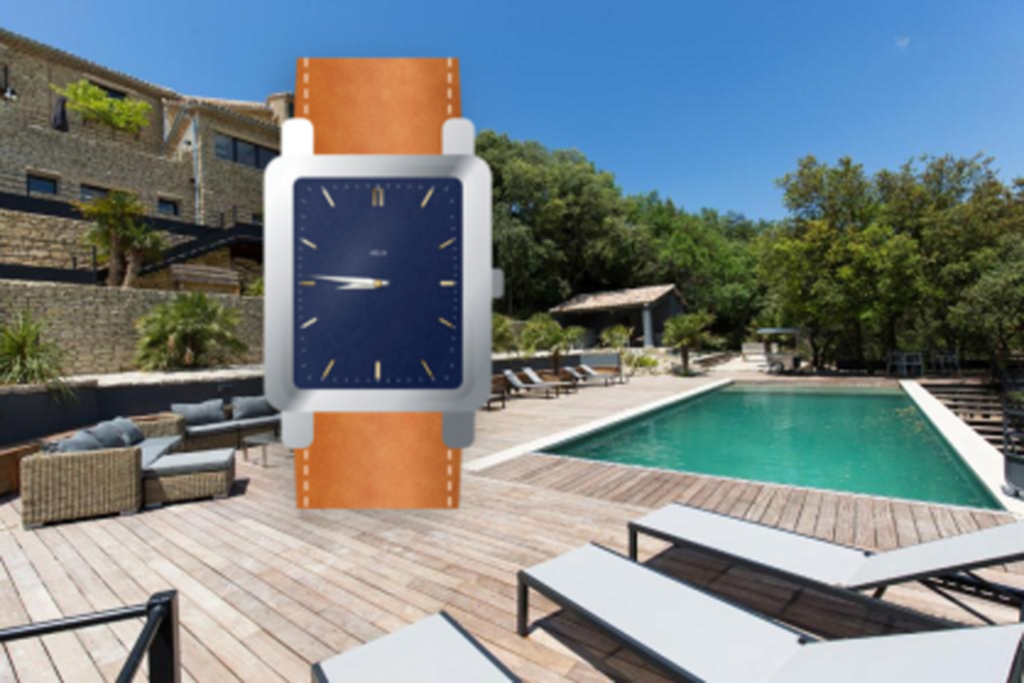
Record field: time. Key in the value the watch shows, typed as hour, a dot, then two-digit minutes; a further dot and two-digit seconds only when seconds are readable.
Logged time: 8.46
